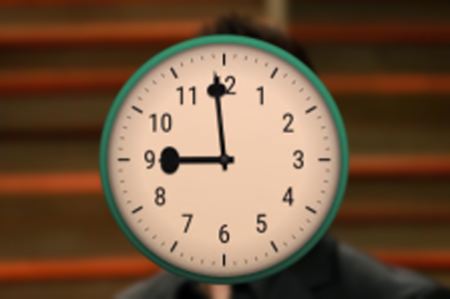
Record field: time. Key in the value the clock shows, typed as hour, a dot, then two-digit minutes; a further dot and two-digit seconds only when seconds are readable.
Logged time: 8.59
